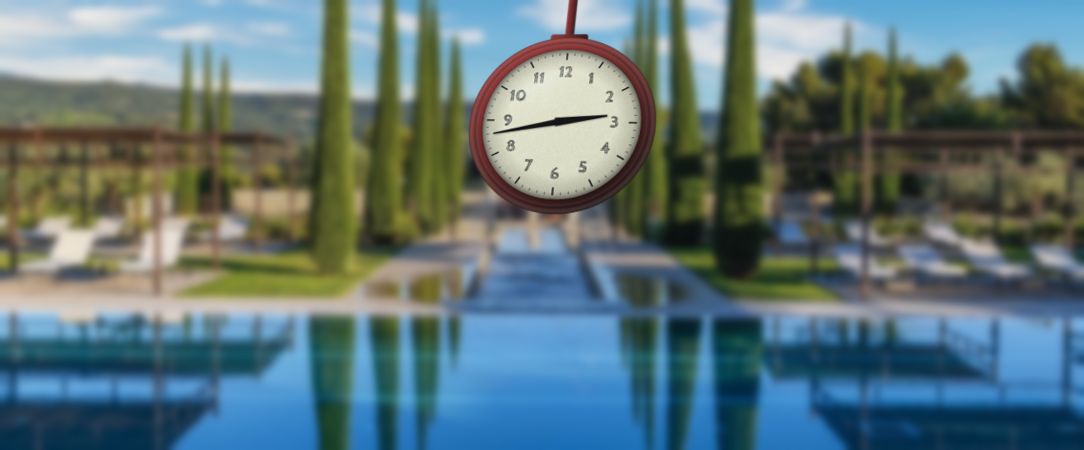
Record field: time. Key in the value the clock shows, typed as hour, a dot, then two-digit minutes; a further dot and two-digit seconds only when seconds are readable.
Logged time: 2.43
